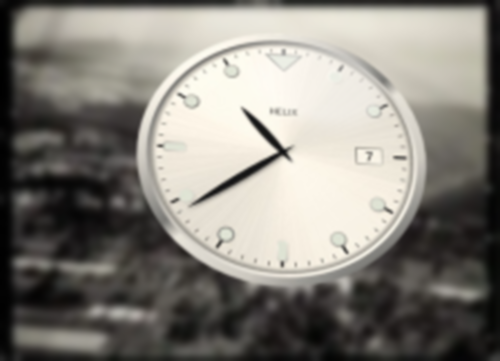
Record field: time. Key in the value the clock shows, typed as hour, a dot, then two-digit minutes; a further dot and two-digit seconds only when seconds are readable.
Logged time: 10.39
